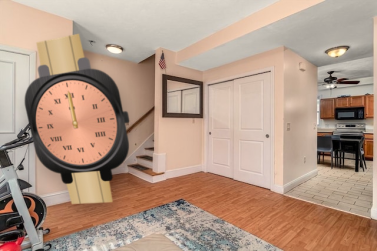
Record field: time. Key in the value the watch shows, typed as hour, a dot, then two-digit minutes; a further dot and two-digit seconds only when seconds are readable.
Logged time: 12.00
